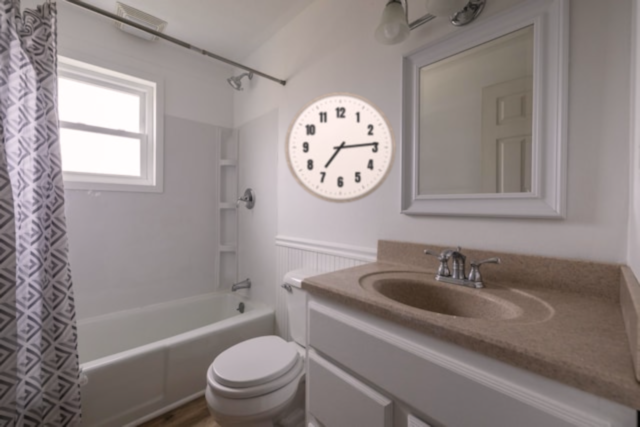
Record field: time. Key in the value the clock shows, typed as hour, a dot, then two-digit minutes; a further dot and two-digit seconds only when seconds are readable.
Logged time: 7.14
